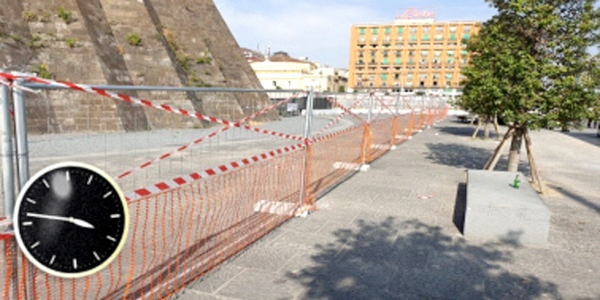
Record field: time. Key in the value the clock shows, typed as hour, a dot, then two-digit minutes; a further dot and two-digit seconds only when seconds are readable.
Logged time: 3.47
